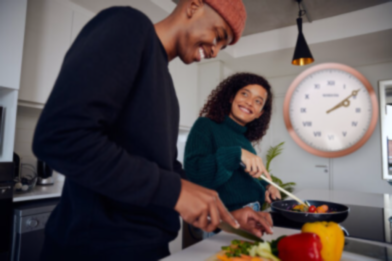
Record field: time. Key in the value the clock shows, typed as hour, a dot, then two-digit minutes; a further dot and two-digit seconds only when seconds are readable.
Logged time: 2.09
